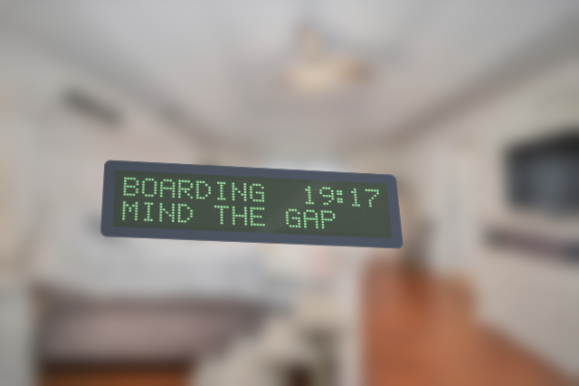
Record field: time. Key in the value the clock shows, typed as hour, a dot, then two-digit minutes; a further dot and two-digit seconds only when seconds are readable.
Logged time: 19.17
